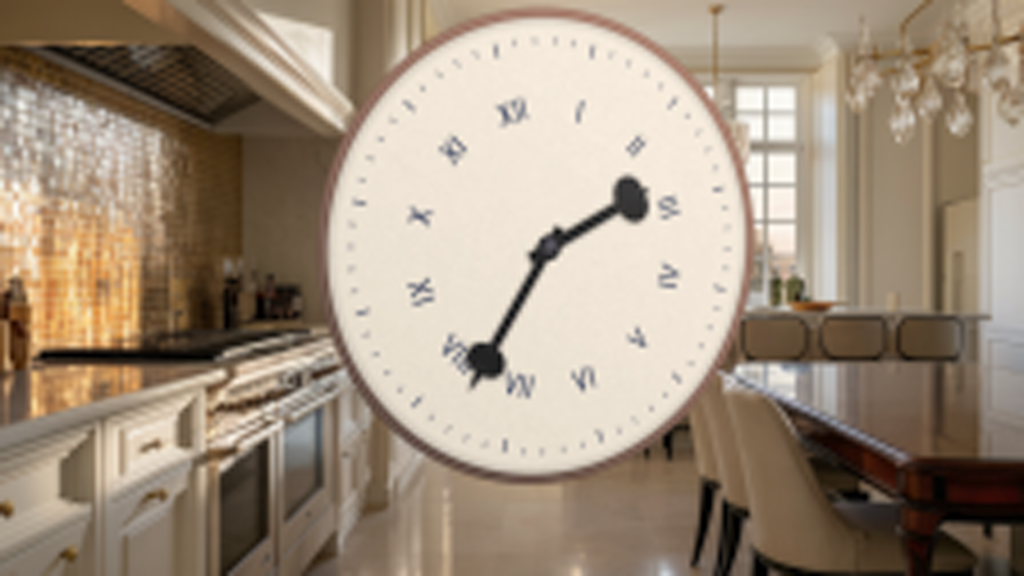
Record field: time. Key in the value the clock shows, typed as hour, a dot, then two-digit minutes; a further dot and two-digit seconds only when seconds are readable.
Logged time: 2.38
